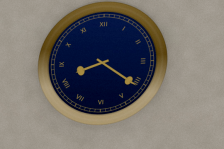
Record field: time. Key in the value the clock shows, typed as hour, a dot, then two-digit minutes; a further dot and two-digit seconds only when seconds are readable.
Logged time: 8.21
